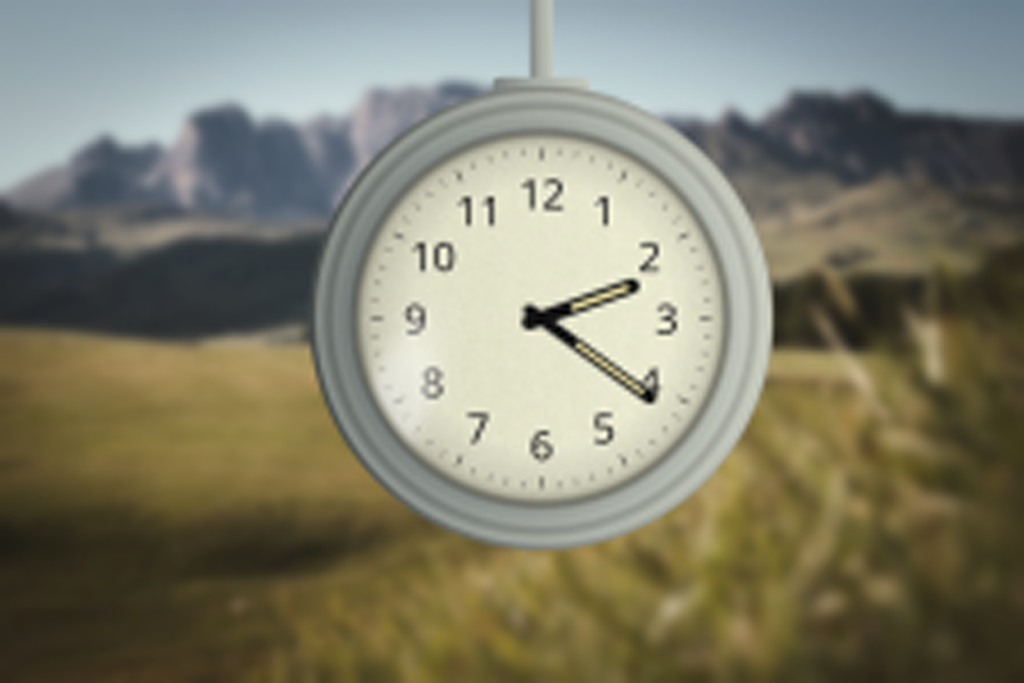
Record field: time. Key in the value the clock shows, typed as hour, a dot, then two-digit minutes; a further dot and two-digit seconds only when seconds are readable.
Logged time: 2.21
